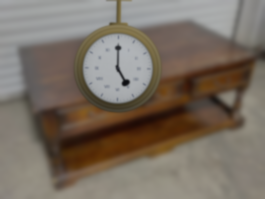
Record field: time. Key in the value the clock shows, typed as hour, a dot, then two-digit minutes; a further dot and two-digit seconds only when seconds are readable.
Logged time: 5.00
